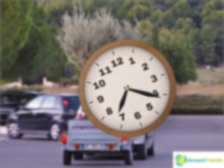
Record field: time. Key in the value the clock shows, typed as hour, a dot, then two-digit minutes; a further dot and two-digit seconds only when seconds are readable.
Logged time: 7.21
